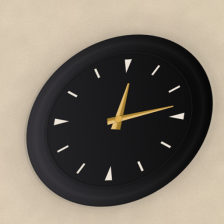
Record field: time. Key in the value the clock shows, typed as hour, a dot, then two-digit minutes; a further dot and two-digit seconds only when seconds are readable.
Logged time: 12.13
